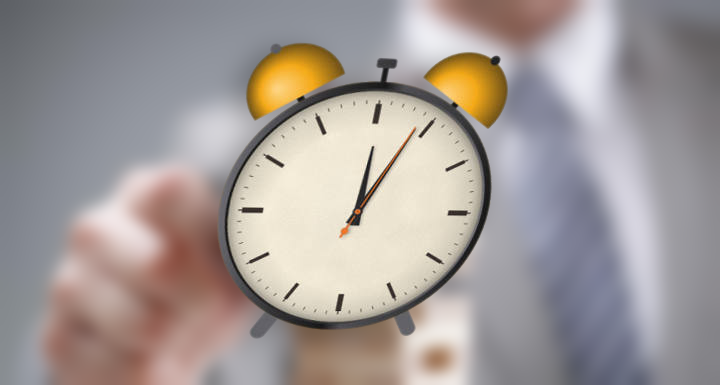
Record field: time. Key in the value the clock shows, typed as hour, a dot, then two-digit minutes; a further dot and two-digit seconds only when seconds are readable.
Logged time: 12.04.04
